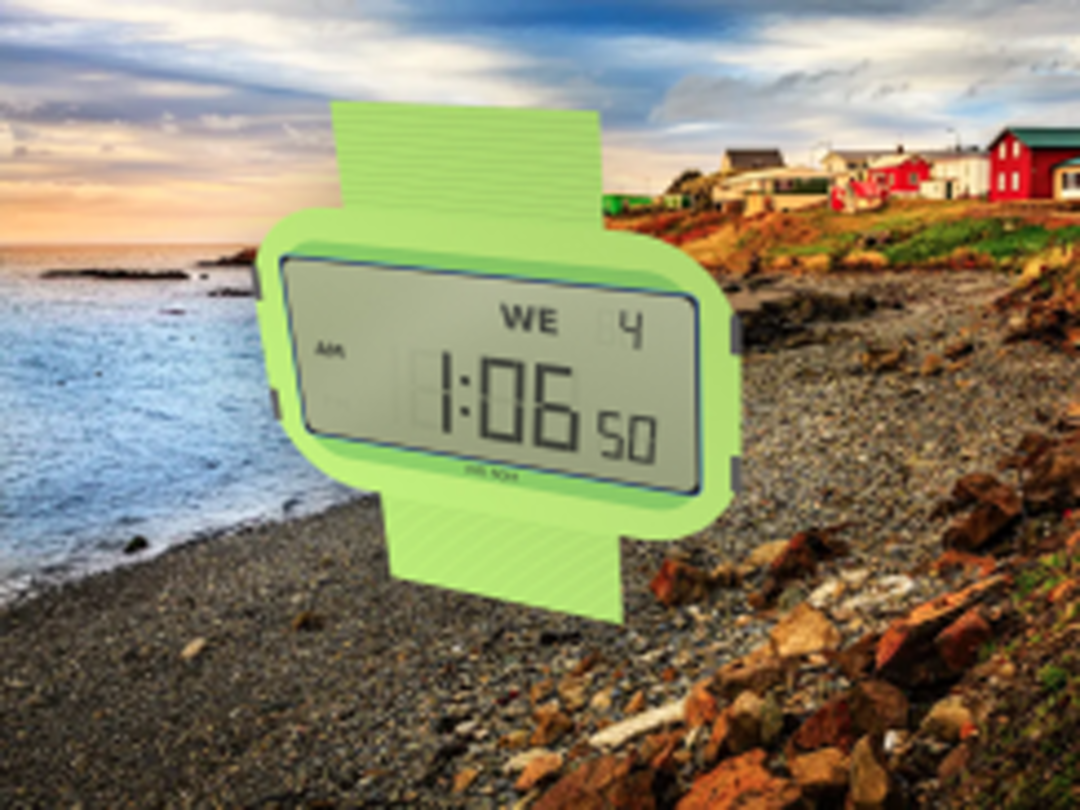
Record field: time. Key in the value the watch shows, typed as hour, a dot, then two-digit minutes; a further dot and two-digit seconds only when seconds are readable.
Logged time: 1.06.50
